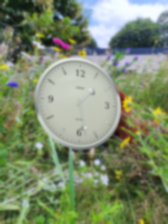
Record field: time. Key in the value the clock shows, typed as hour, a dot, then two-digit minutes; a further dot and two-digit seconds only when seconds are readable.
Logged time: 1.28
